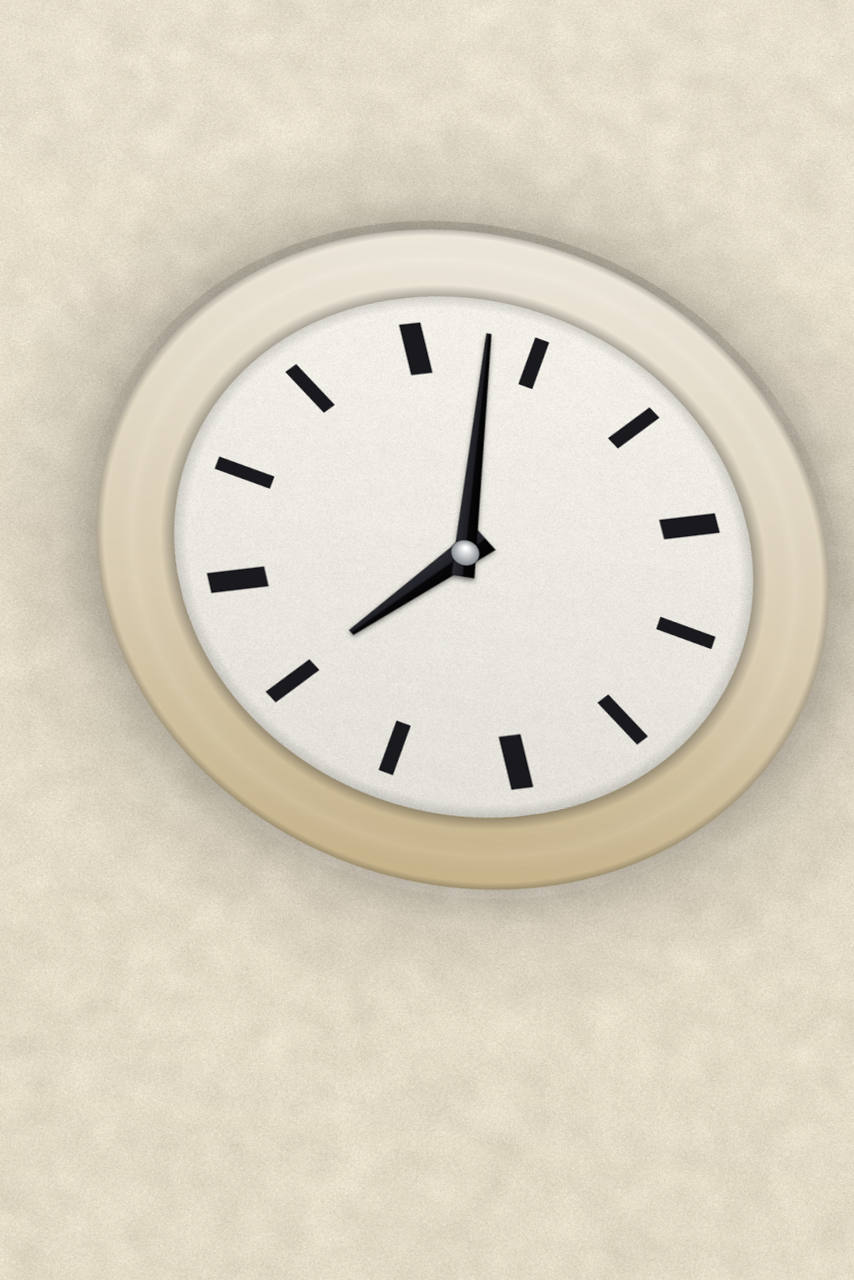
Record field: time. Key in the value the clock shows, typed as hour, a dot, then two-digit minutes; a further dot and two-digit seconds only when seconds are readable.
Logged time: 8.03
